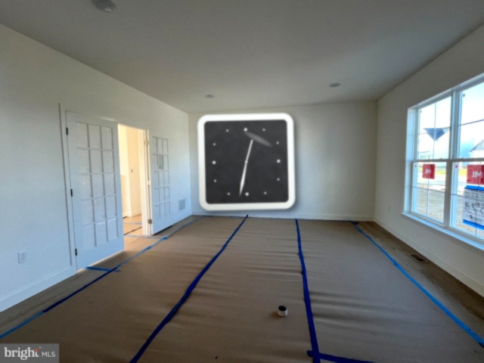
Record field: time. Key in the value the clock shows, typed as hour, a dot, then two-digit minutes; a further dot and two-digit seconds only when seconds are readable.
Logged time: 12.32
